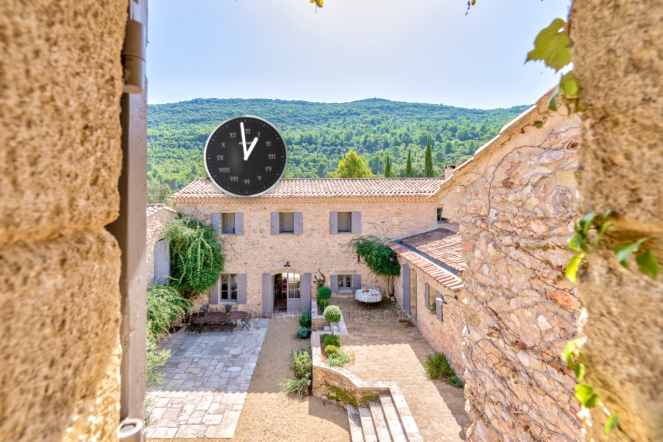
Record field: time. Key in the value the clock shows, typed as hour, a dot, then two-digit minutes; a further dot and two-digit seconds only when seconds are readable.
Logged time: 12.59
